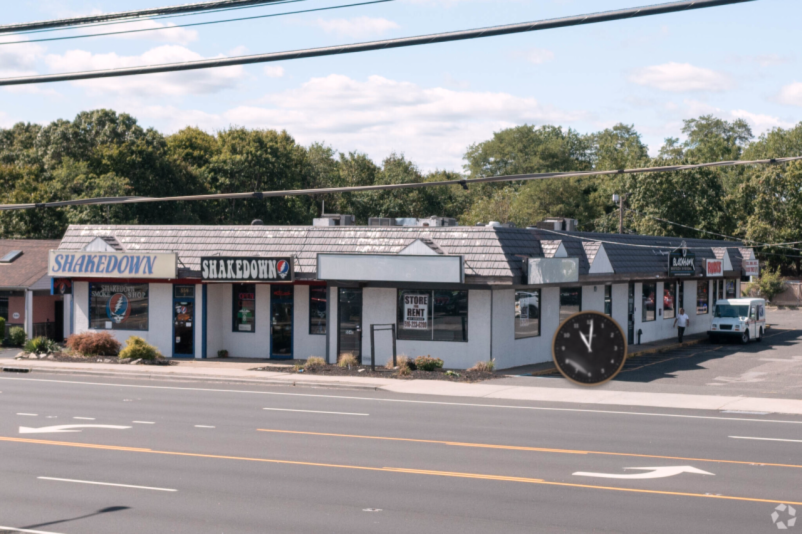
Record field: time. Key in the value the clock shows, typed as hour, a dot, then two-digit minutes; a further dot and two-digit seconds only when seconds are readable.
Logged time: 11.01
